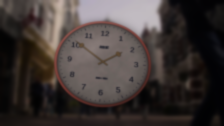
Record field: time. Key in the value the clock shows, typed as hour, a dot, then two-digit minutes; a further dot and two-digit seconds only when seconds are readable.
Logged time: 1.51
